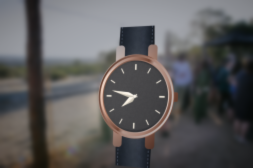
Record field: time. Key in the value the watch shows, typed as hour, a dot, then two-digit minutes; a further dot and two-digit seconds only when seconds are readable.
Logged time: 7.47
